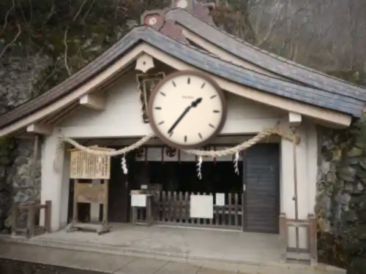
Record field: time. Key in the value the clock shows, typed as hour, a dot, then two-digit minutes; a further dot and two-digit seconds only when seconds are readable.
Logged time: 1.36
